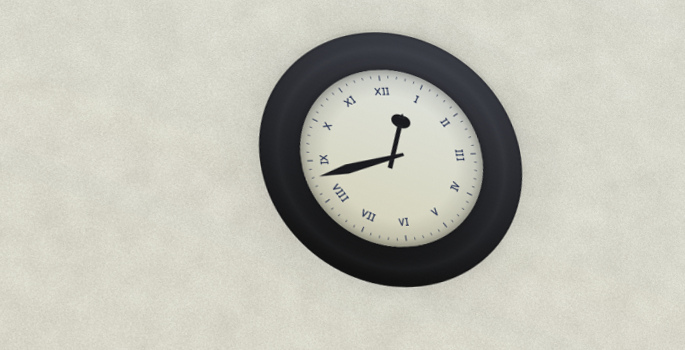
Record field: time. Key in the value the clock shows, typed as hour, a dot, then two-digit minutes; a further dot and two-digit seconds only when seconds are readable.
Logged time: 12.43
